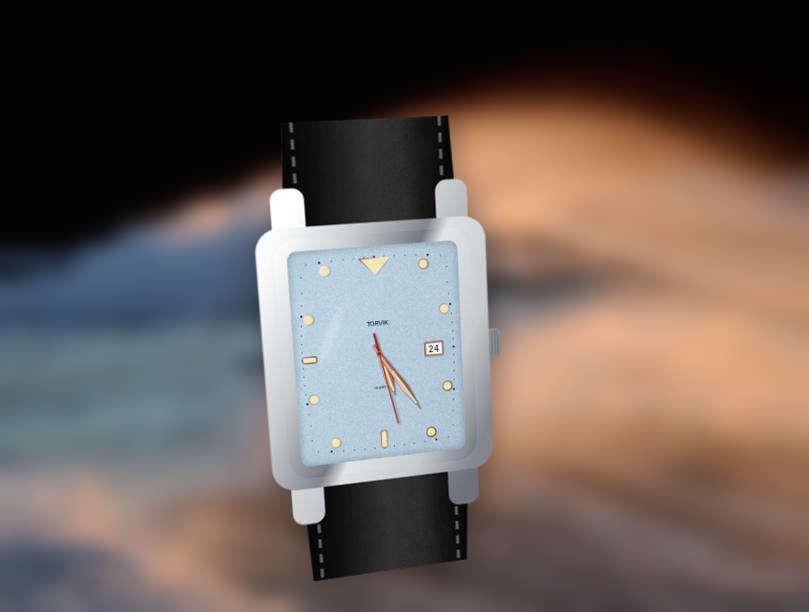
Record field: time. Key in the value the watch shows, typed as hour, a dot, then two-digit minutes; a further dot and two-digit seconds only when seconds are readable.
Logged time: 5.24.28
